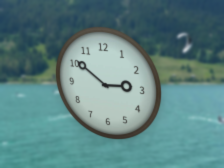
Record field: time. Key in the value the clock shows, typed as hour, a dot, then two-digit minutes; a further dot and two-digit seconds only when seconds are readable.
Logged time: 2.51
